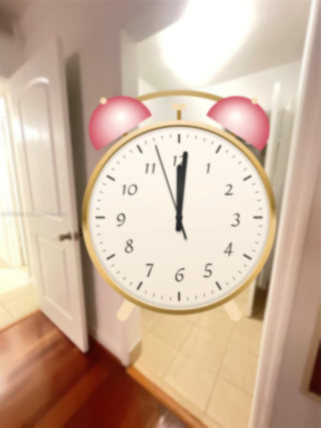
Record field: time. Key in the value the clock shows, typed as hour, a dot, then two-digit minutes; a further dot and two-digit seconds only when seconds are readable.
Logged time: 12.00.57
